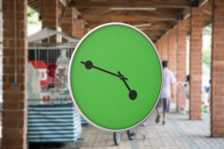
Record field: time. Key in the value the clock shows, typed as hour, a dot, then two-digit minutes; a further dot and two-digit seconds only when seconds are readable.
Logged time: 4.48
